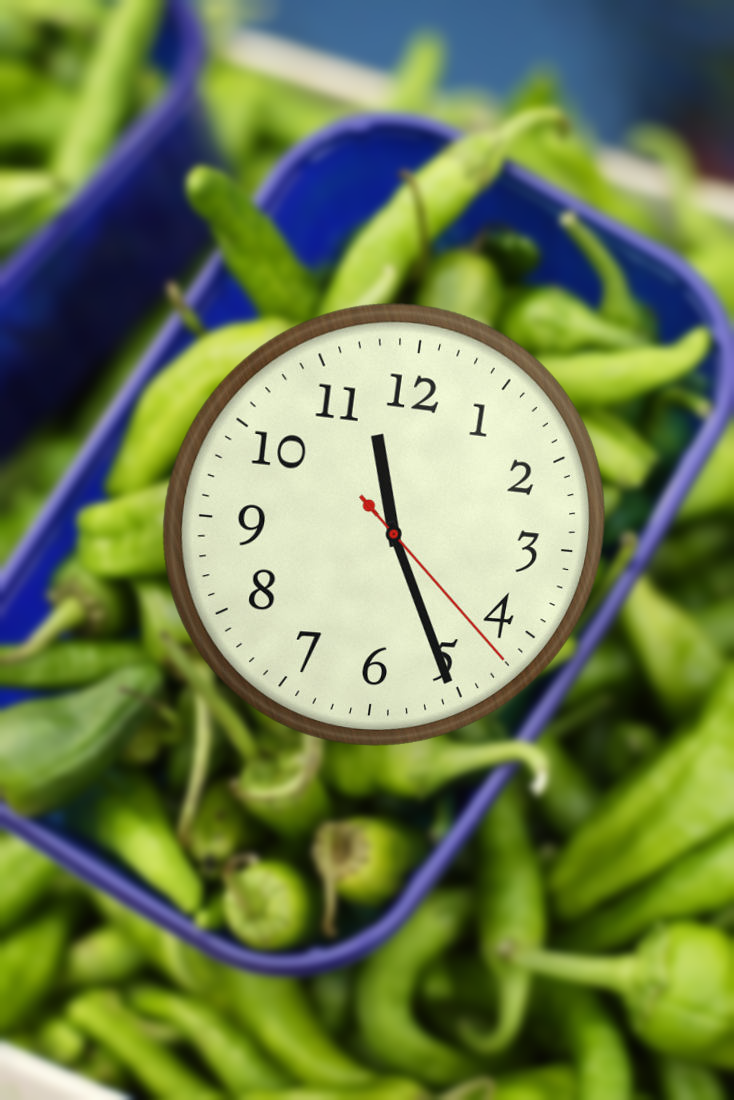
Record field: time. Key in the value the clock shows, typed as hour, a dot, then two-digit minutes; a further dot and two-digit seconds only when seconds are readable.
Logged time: 11.25.22
